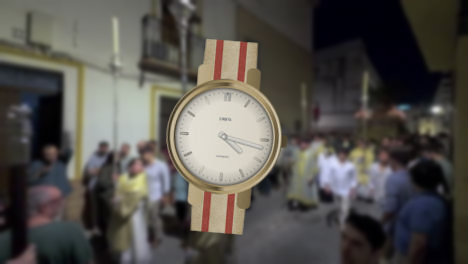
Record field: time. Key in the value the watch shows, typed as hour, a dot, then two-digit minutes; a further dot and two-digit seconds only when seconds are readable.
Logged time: 4.17
